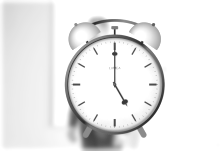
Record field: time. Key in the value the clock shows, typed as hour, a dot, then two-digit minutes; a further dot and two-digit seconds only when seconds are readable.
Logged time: 5.00
